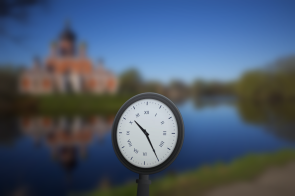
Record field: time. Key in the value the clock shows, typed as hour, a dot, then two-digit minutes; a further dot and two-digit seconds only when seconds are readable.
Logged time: 10.25
